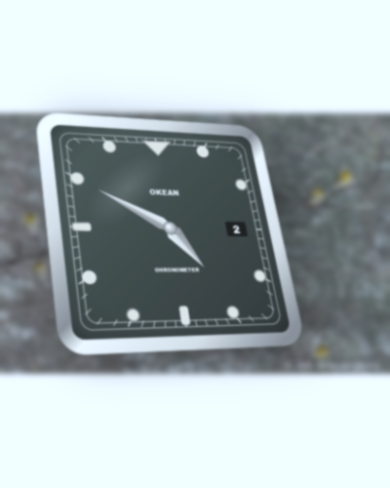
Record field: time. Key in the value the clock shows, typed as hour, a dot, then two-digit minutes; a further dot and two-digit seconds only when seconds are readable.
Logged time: 4.50
